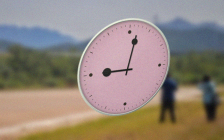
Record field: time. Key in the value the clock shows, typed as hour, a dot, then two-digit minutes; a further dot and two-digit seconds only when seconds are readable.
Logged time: 9.02
